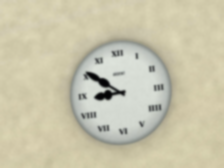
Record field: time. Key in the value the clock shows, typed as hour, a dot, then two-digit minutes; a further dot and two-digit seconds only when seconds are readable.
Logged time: 8.51
